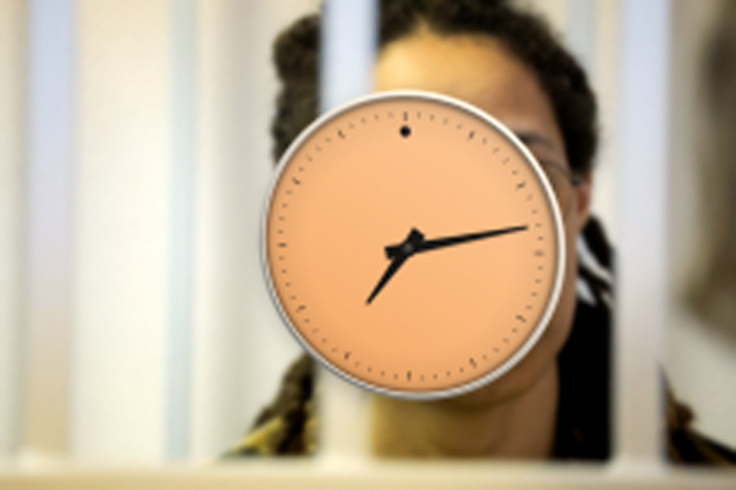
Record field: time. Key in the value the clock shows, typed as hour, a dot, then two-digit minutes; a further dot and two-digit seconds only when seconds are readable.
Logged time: 7.13
